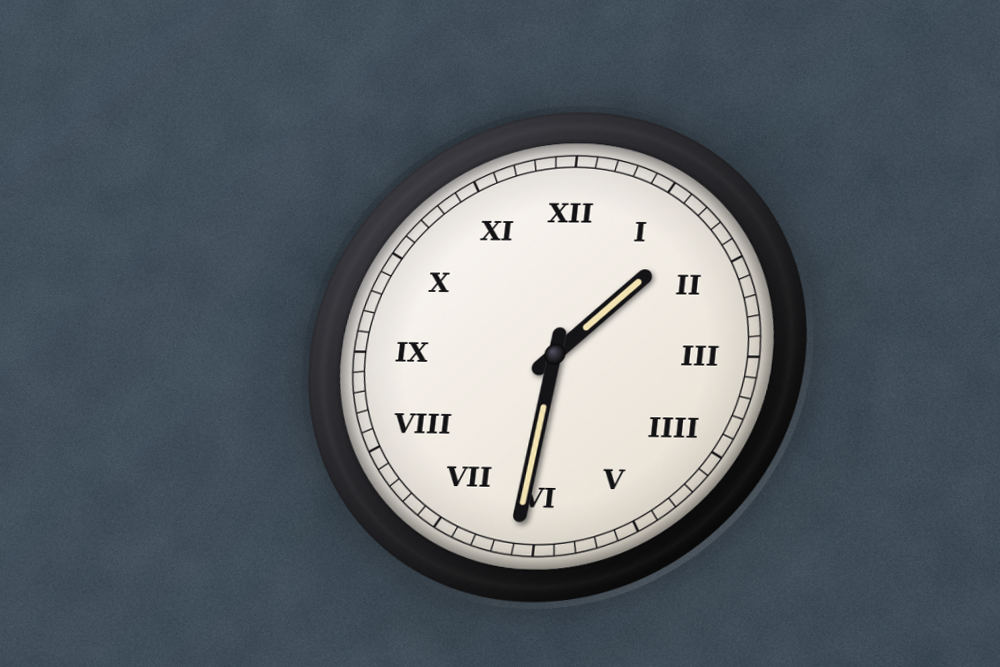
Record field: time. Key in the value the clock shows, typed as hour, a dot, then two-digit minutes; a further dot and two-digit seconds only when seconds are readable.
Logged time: 1.31
